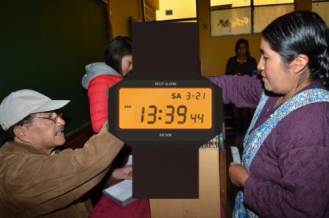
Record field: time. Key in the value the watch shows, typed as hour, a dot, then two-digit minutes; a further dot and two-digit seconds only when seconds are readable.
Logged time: 13.39.44
